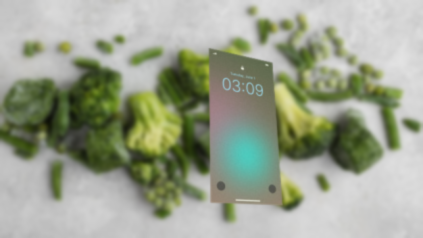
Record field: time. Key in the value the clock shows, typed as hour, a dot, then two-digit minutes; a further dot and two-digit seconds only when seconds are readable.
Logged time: 3.09
